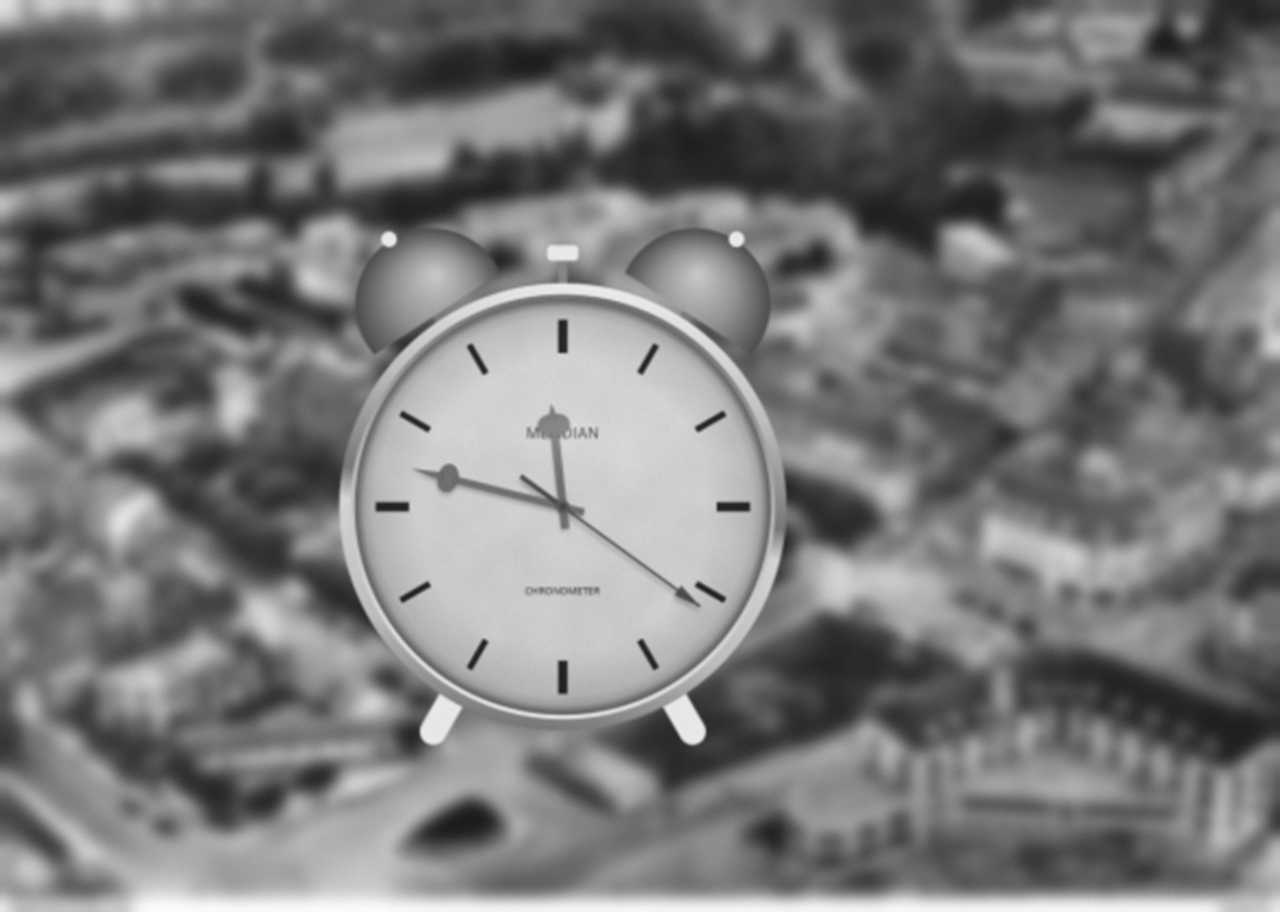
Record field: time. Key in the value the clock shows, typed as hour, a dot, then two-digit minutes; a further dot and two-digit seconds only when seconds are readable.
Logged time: 11.47.21
